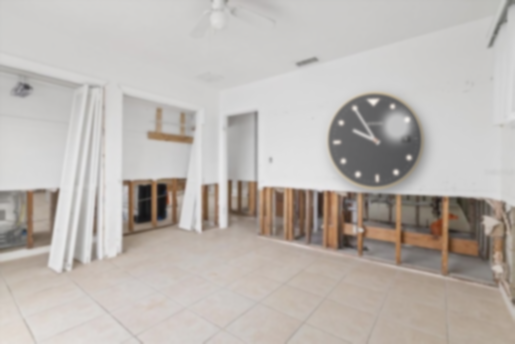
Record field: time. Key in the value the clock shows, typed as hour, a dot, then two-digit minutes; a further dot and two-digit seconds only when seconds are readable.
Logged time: 9.55
